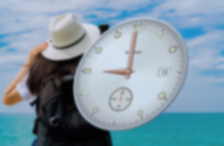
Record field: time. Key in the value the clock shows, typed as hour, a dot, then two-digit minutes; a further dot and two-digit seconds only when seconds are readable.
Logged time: 8.59
